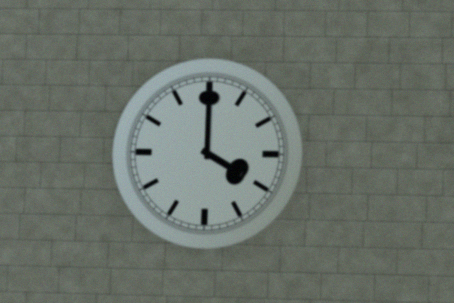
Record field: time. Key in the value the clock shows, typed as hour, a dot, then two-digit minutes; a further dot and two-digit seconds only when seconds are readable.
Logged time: 4.00
